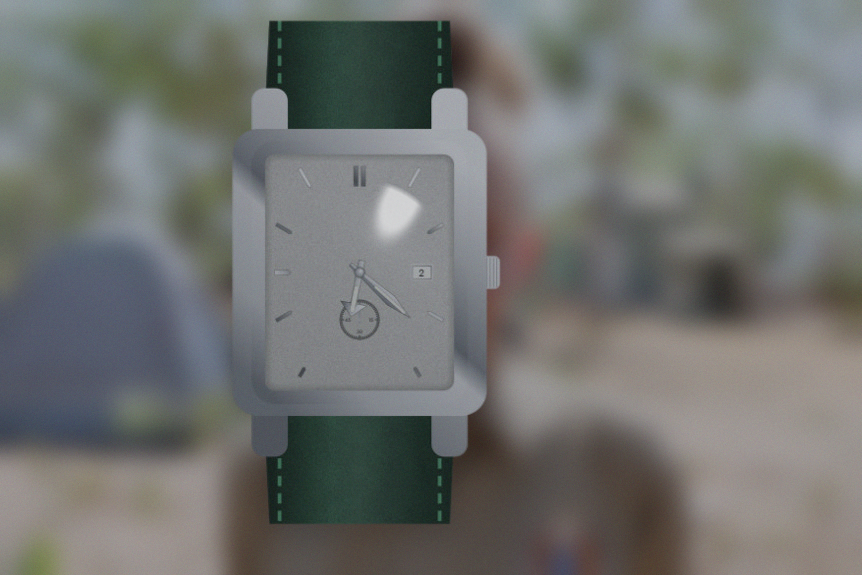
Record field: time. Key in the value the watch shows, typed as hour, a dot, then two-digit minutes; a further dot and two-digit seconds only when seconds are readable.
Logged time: 6.22
